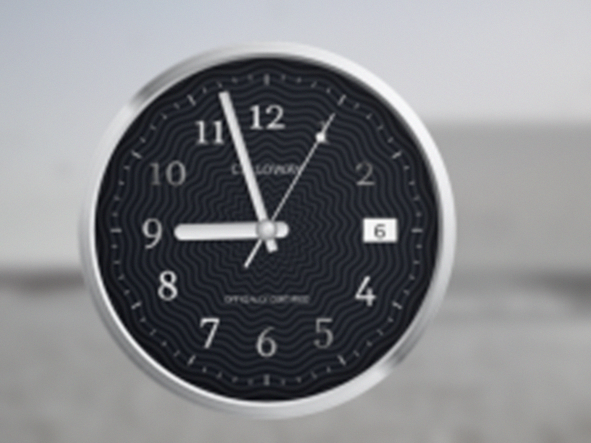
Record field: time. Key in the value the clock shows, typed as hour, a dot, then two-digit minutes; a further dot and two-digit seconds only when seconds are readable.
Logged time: 8.57.05
